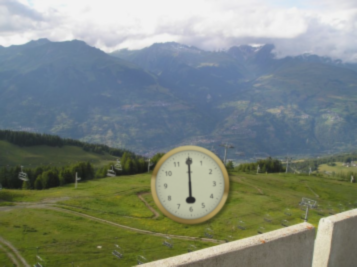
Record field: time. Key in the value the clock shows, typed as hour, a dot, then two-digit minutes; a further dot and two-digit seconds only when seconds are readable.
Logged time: 6.00
